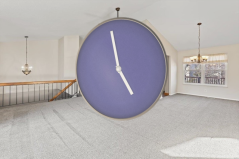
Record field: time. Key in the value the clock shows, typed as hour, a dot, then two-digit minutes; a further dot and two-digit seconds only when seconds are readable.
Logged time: 4.58
